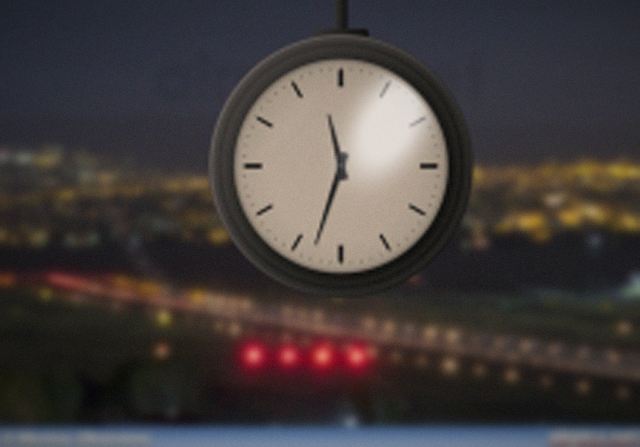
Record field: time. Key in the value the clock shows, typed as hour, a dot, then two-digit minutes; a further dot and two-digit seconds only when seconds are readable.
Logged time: 11.33
